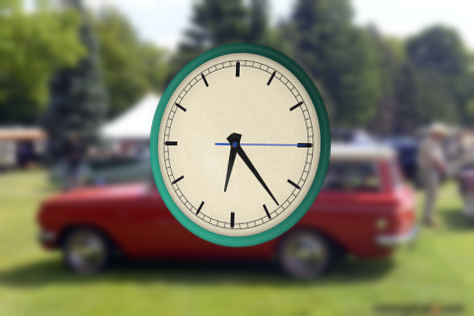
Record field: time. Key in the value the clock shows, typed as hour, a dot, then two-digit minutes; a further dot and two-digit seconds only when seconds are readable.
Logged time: 6.23.15
